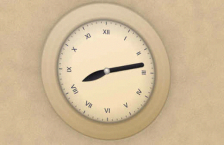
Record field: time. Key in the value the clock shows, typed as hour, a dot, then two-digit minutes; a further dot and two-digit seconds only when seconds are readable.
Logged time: 8.13
